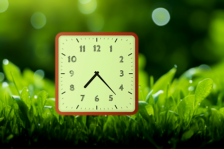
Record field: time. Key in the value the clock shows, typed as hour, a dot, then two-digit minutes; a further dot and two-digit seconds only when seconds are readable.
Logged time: 7.23
